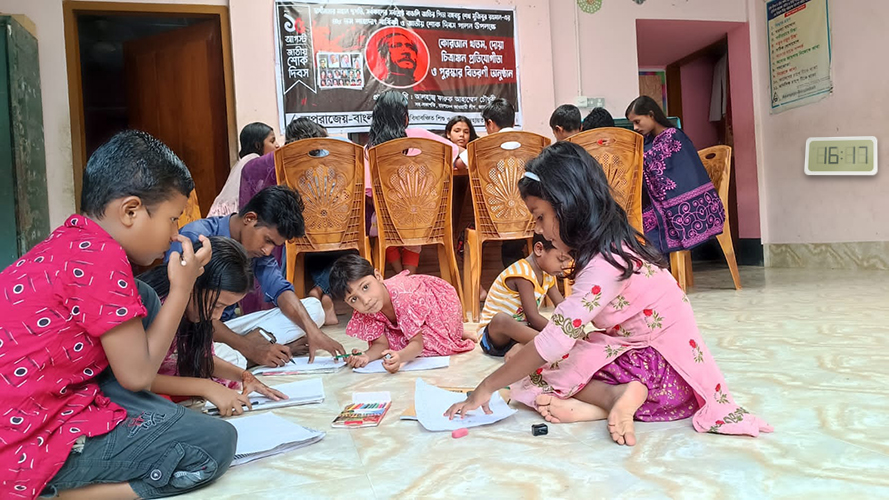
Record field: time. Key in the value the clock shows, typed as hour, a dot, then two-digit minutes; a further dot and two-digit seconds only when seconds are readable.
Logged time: 16.17
